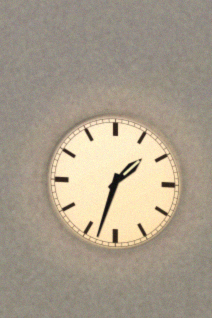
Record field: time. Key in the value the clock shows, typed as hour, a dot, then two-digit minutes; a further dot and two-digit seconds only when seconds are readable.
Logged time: 1.33
